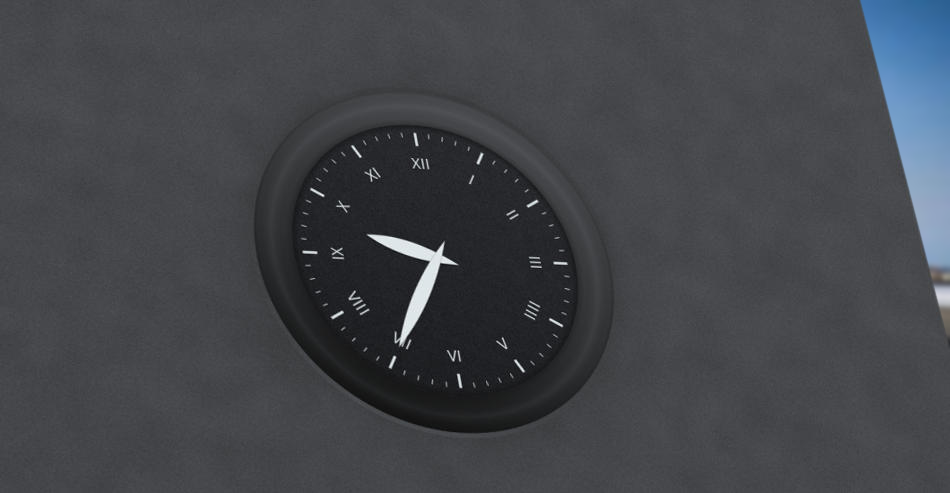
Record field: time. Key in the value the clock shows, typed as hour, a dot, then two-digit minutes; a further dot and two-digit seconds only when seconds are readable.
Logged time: 9.35
